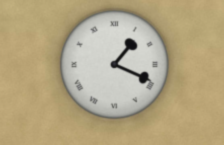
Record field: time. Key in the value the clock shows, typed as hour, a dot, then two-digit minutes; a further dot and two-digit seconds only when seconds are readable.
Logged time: 1.19
